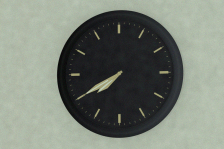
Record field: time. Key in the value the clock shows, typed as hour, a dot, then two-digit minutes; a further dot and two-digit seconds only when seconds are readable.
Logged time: 7.40
